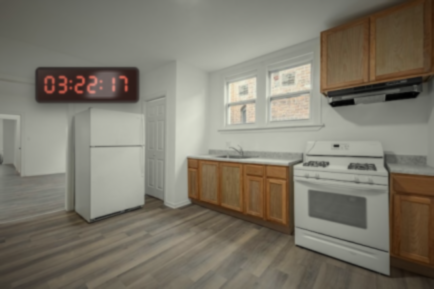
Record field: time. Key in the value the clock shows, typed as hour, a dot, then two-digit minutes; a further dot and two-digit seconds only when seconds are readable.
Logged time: 3.22.17
